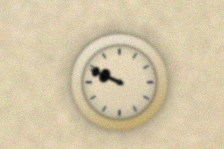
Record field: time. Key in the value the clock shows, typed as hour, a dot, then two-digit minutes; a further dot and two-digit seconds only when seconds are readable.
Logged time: 9.49
